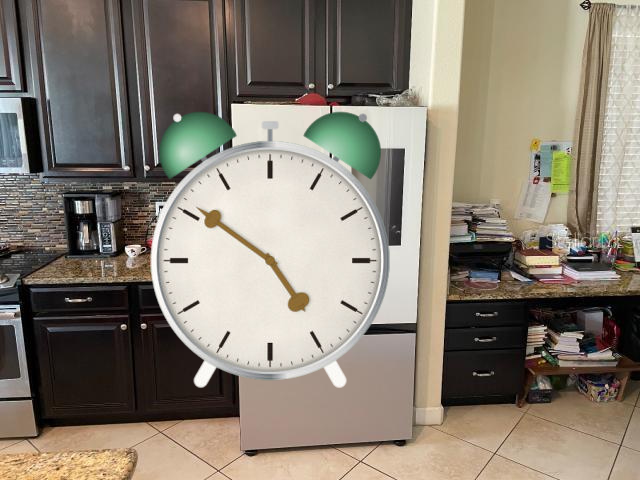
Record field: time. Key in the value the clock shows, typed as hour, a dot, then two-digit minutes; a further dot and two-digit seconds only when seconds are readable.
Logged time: 4.51
